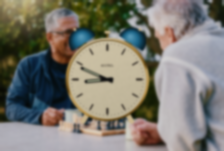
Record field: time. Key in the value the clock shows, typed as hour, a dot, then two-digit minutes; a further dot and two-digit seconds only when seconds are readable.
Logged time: 8.49
